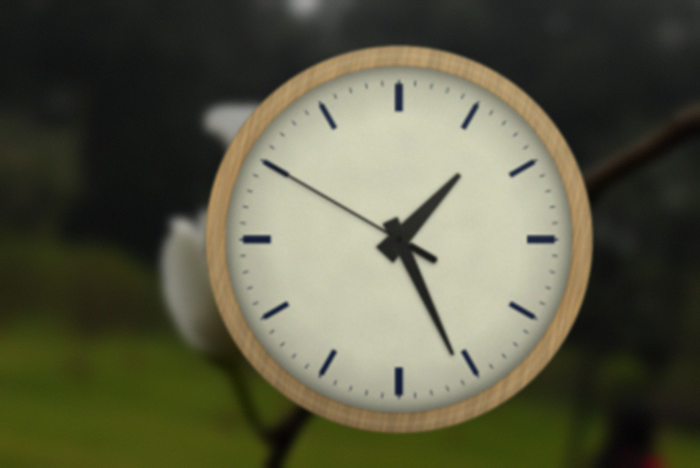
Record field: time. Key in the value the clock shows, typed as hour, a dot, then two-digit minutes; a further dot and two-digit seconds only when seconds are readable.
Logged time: 1.25.50
